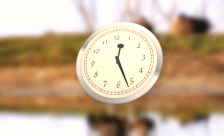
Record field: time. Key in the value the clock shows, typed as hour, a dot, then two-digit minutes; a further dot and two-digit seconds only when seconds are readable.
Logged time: 12.27
